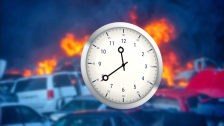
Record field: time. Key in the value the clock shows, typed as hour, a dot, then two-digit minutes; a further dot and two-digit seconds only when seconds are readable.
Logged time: 11.39
